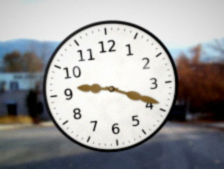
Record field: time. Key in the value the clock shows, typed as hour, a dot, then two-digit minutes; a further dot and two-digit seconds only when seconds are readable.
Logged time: 9.19
